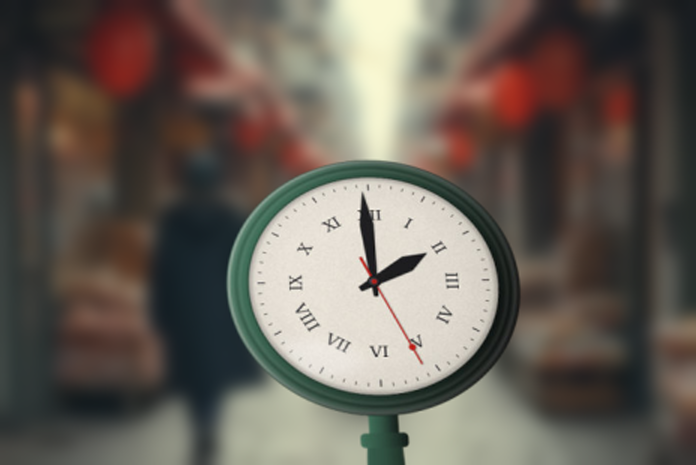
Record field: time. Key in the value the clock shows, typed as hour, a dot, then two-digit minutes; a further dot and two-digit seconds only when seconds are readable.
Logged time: 1.59.26
